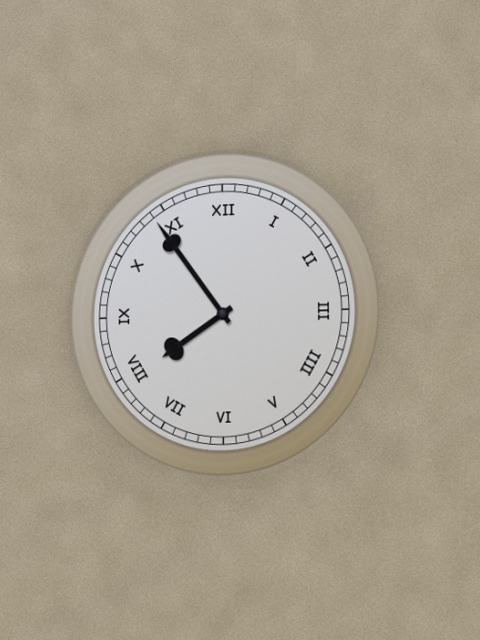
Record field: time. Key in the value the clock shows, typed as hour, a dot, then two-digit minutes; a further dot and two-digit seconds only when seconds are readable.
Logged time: 7.54
